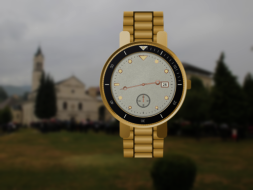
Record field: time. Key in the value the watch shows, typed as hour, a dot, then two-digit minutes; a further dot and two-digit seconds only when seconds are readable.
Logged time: 2.43
